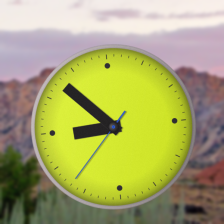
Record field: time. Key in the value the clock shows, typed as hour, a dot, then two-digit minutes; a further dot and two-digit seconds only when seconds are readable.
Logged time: 8.52.37
